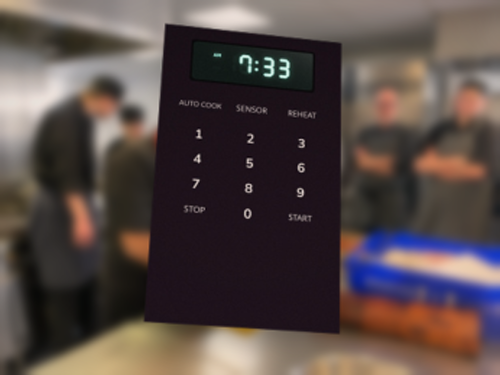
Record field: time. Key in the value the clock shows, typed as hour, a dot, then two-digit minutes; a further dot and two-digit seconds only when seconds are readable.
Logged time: 7.33
